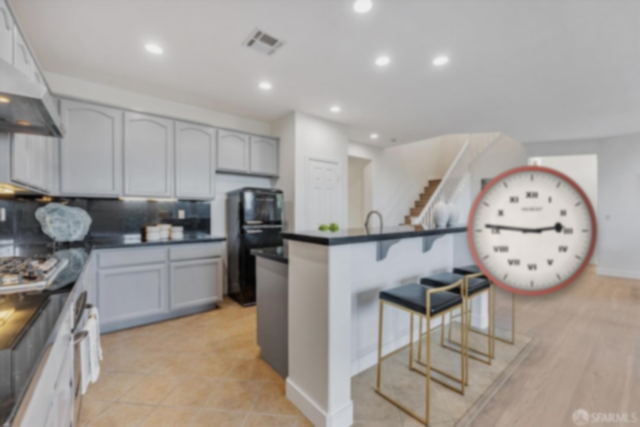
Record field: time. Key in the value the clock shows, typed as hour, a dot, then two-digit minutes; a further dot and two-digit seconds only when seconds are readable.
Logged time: 2.46
